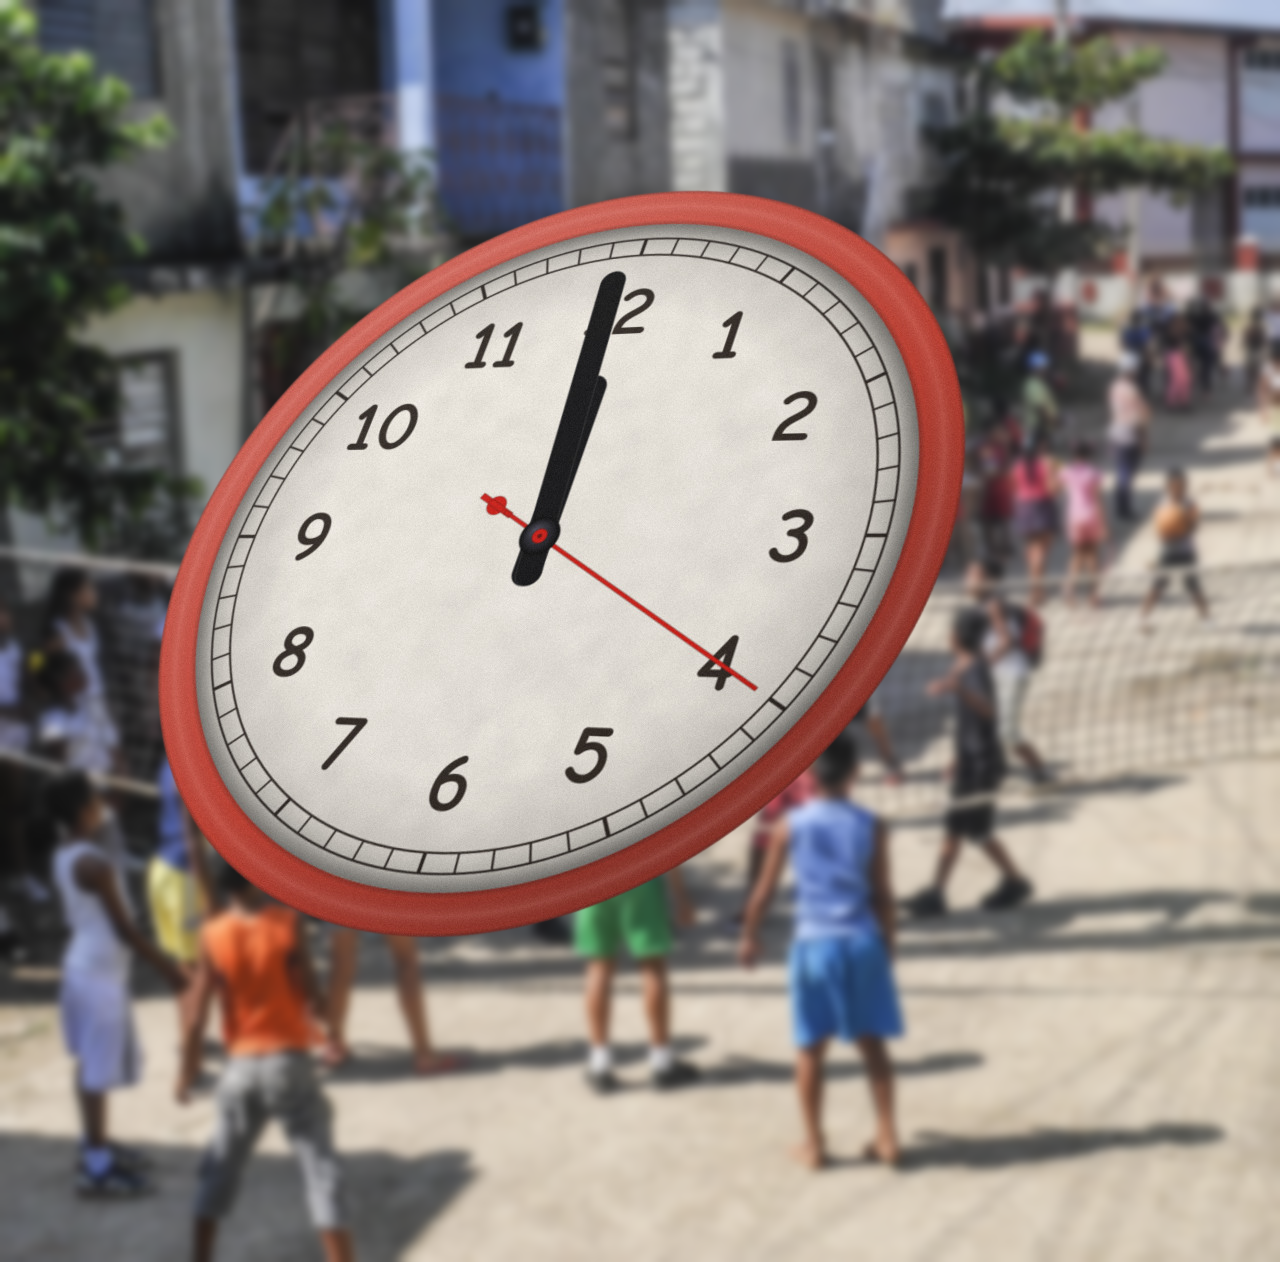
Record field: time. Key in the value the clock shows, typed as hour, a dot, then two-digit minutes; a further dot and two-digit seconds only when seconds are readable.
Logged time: 11.59.20
